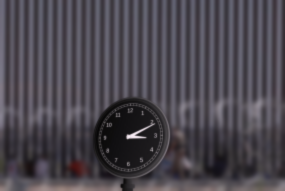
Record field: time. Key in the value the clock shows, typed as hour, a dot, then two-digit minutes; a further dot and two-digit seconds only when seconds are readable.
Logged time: 3.11
